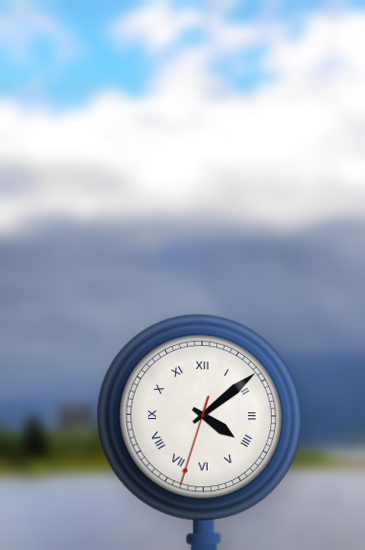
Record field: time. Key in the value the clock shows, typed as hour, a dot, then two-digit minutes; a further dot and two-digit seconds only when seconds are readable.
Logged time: 4.08.33
